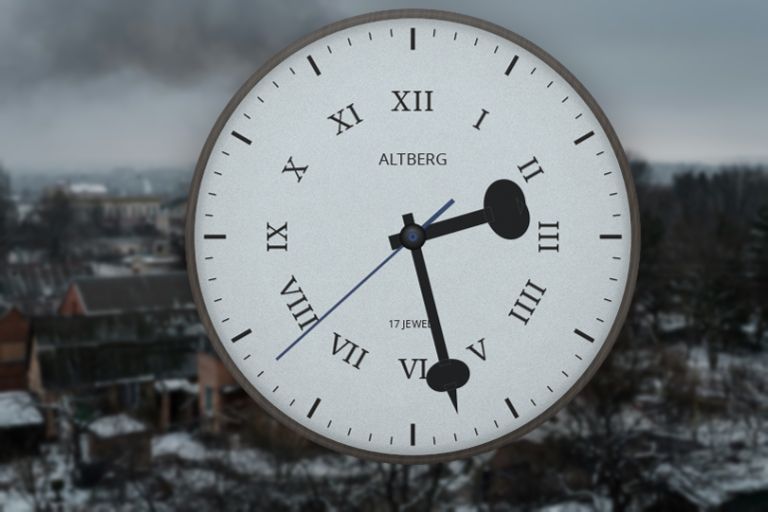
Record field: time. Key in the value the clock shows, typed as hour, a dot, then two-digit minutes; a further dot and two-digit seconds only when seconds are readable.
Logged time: 2.27.38
